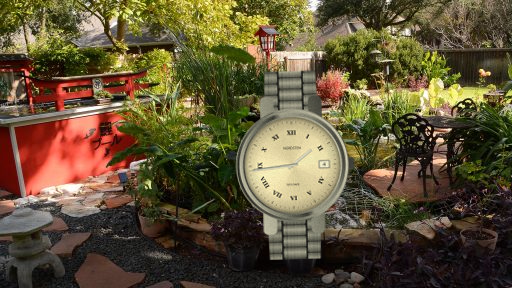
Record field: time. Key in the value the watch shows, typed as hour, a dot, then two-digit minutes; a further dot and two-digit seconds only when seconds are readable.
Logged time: 1.44
